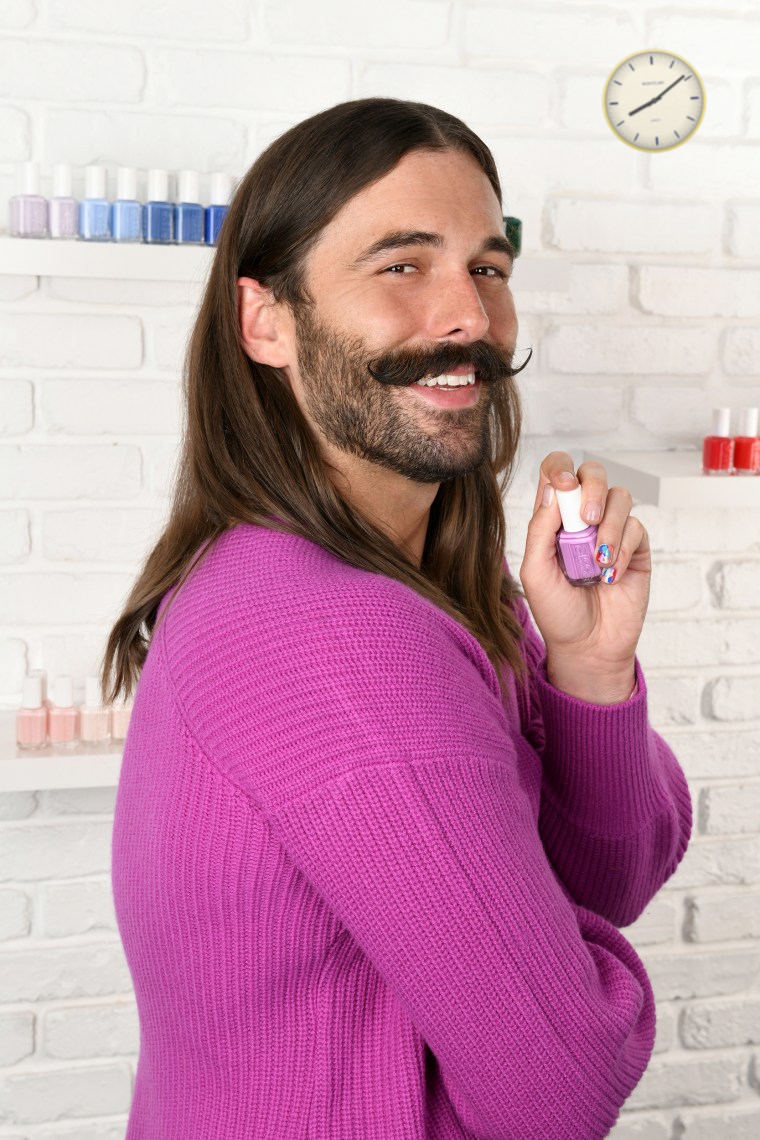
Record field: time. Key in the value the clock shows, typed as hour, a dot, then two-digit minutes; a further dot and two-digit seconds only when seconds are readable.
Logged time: 8.09
